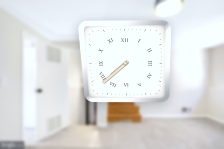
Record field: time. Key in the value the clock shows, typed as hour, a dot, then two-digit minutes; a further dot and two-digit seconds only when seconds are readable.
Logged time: 7.38
